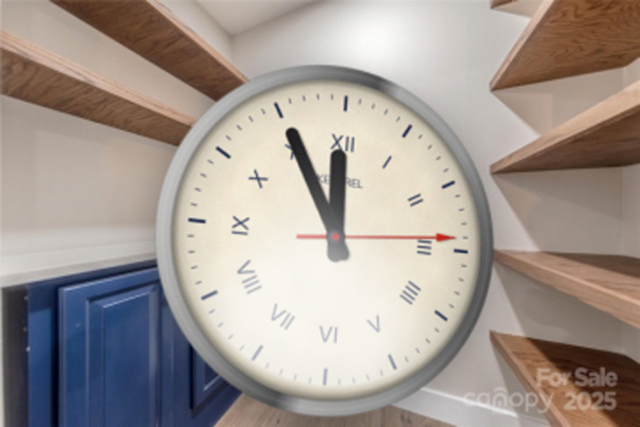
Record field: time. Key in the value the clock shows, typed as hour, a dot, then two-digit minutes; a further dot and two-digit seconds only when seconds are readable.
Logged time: 11.55.14
